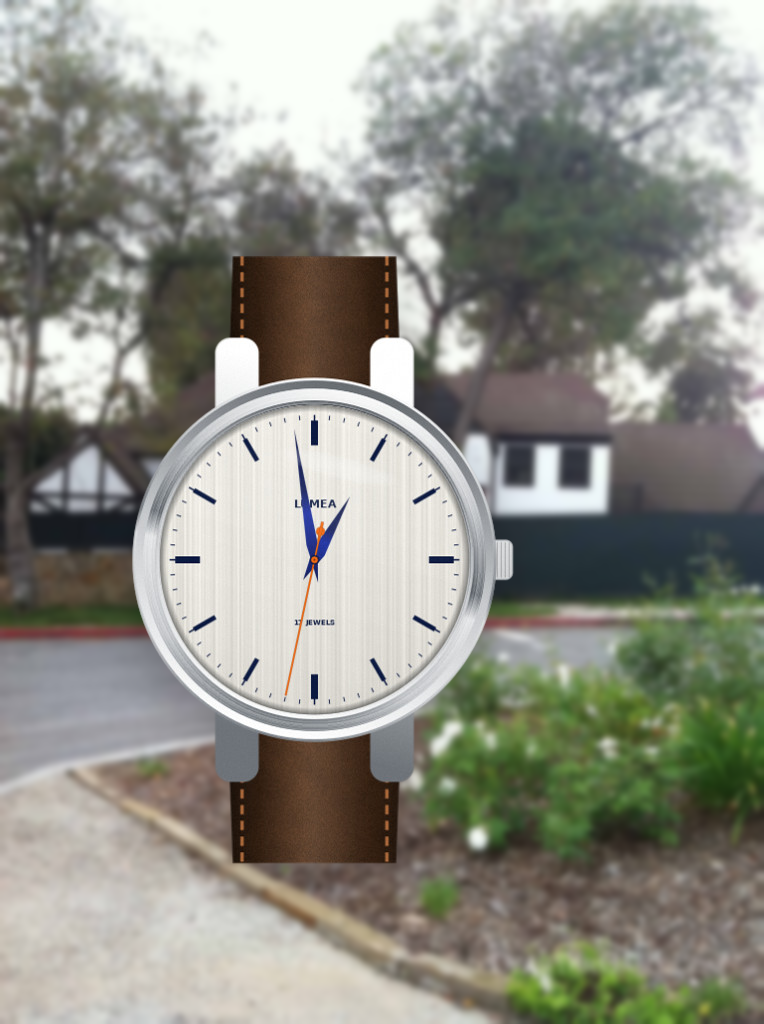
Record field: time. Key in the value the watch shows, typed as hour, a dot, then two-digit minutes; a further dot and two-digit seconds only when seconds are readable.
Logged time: 12.58.32
